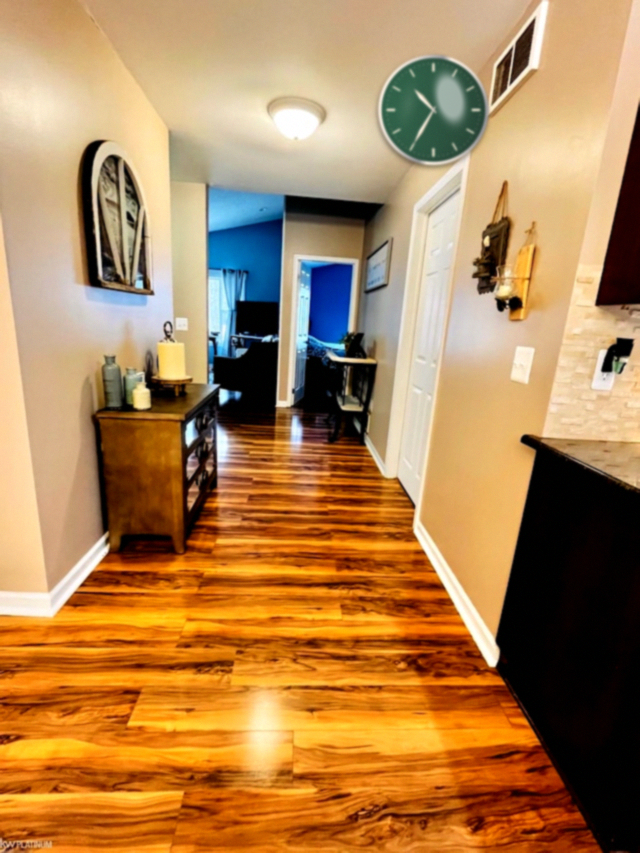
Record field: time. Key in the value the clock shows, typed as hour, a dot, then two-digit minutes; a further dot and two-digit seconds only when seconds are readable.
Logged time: 10.35
